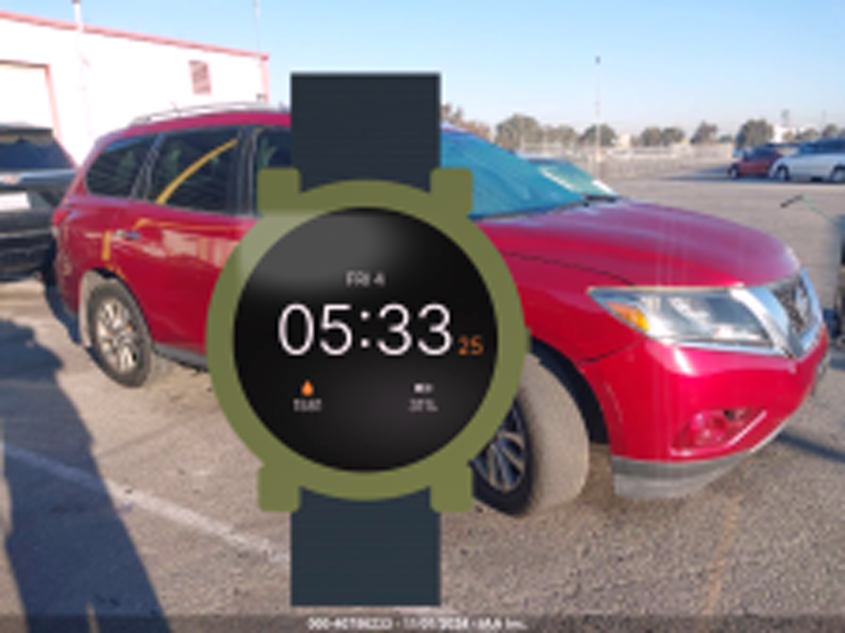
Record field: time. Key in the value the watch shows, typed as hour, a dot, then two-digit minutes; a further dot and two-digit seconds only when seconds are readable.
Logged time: 5.33
